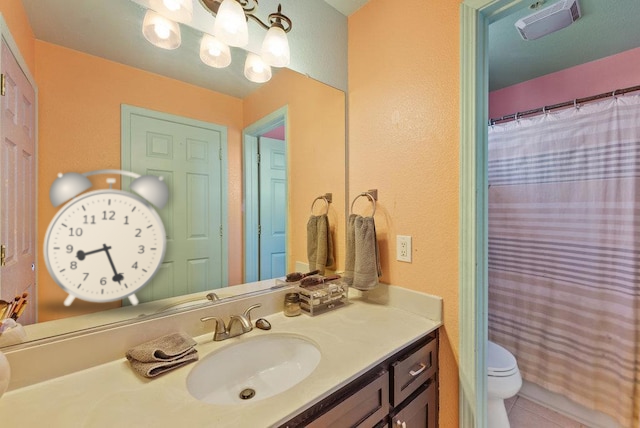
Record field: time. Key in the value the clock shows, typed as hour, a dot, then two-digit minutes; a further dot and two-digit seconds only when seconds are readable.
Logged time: 8.26
